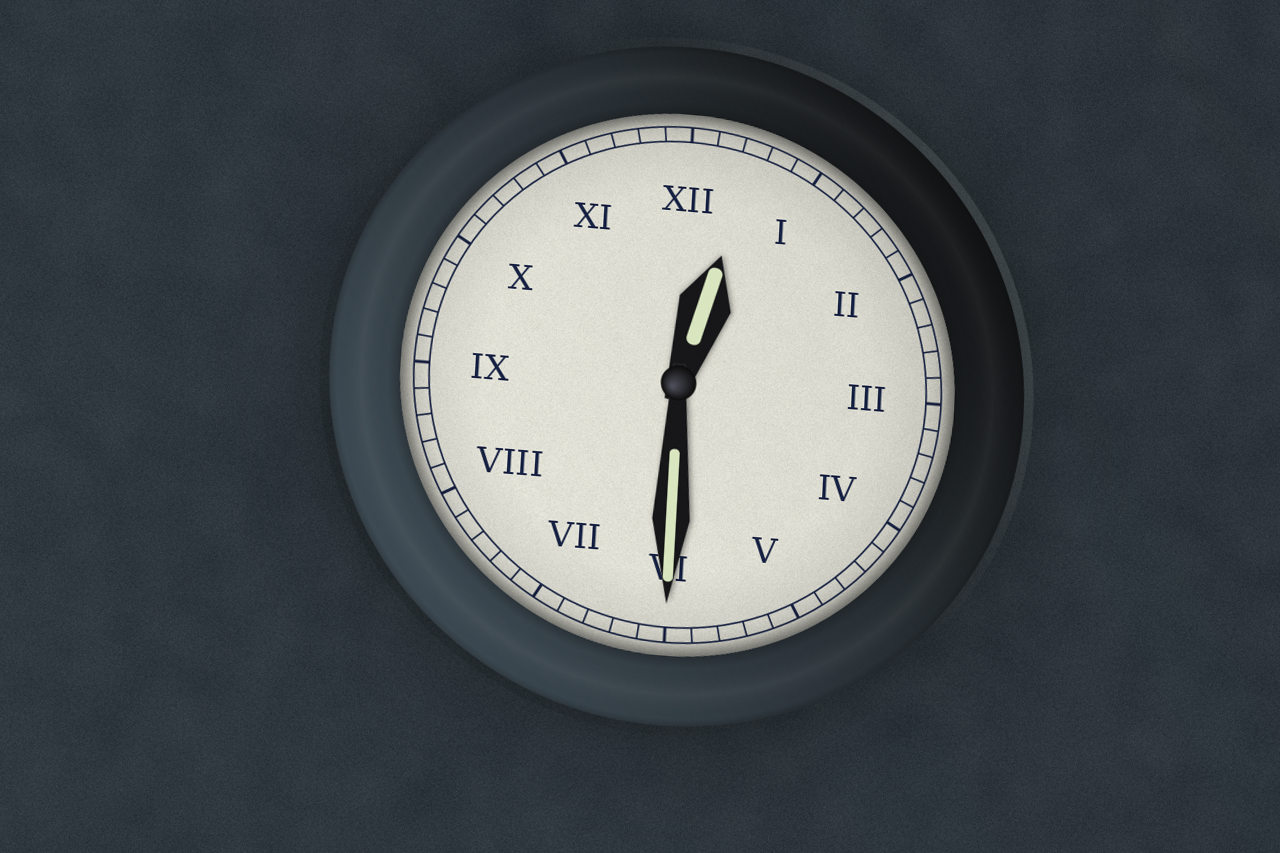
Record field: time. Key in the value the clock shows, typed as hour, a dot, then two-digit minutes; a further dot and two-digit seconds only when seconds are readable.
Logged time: 12.30
